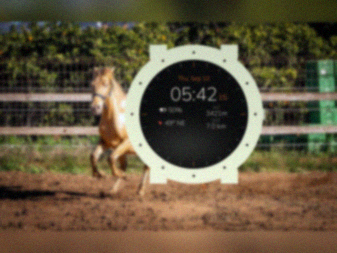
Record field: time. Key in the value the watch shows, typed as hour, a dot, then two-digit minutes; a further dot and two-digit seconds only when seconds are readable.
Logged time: 5.42
